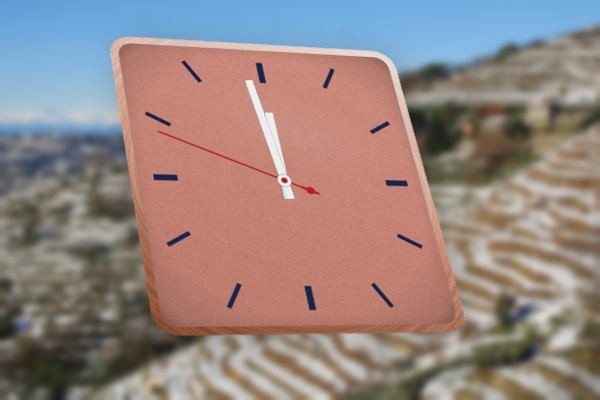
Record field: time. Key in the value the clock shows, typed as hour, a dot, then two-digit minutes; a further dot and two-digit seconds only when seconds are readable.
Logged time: 11.58.49
